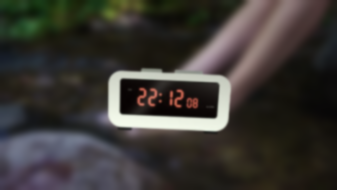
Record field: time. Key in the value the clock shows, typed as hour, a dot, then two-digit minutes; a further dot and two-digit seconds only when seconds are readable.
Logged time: 22.12
